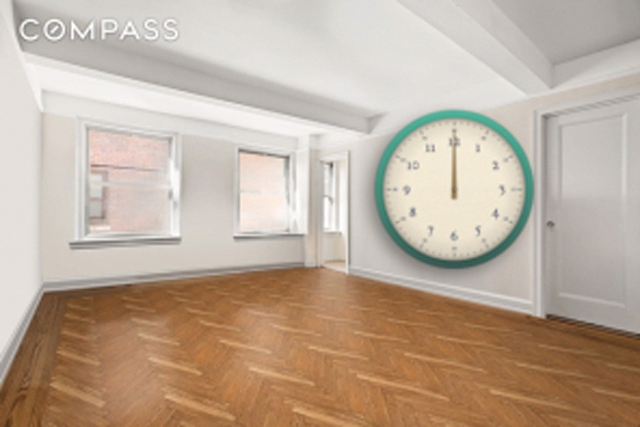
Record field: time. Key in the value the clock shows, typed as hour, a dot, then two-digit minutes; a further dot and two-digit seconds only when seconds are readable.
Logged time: 12.00
